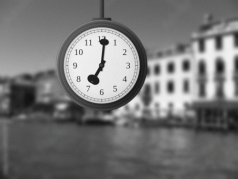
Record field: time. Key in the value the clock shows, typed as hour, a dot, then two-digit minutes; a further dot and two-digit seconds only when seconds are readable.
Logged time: 7.01
